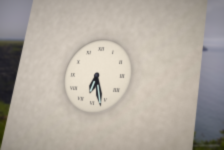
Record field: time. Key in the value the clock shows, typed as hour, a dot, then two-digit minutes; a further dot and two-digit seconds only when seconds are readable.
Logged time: 6.27
